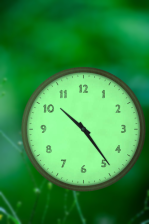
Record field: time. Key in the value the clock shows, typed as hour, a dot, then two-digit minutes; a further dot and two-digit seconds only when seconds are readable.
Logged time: 10.24
